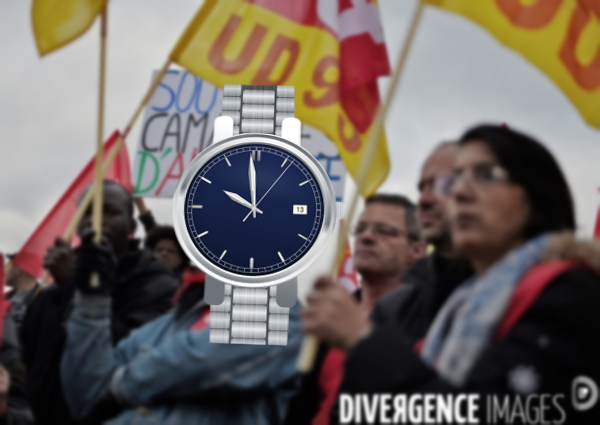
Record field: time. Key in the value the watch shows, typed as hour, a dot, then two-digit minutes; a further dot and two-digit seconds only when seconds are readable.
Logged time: 9.59.06
